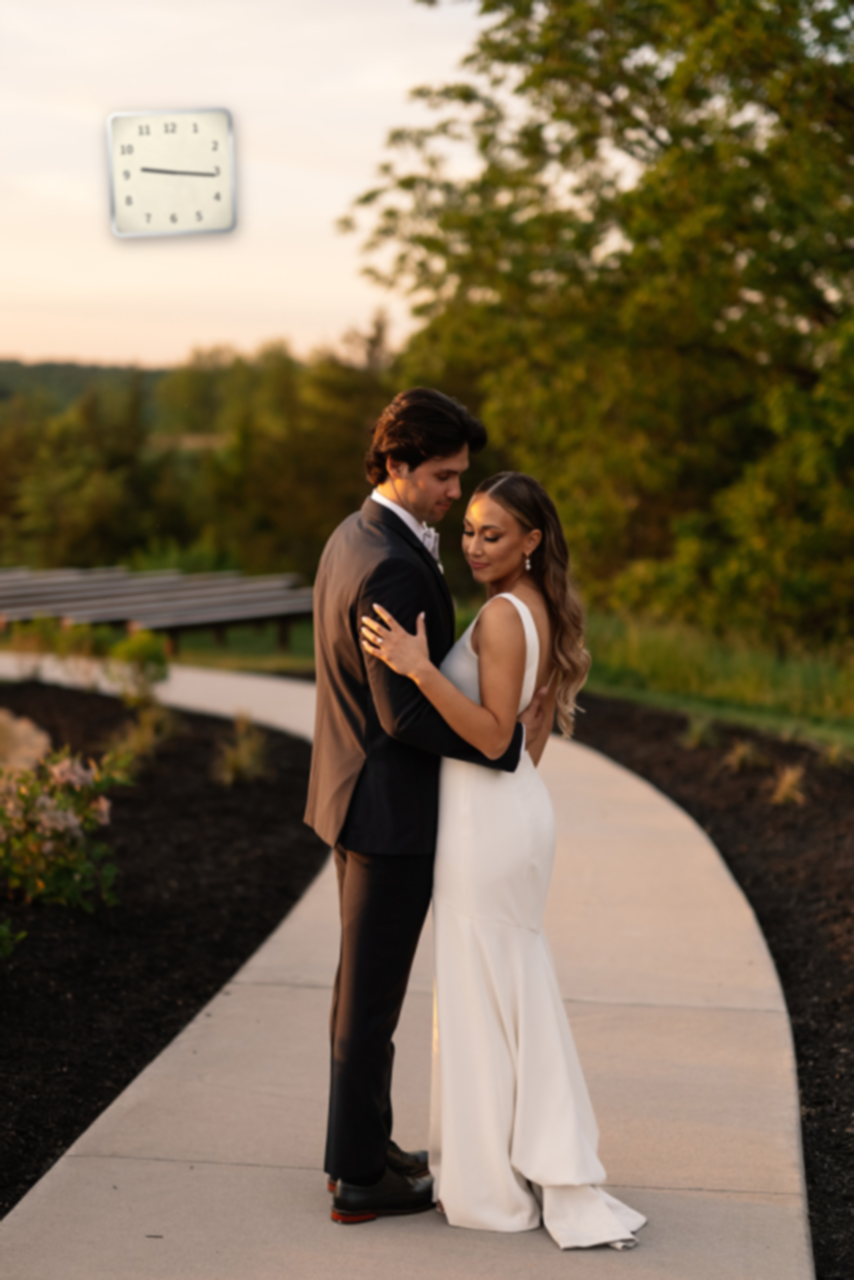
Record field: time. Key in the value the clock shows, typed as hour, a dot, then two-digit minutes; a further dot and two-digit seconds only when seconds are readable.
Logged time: 9.16
